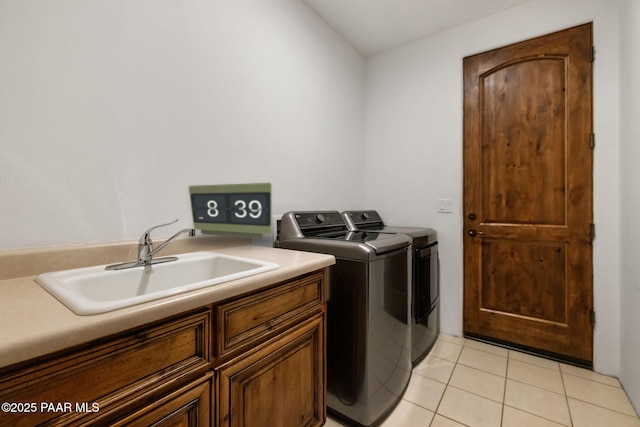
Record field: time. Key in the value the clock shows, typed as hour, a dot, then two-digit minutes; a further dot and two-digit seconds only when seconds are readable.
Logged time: 8.39
